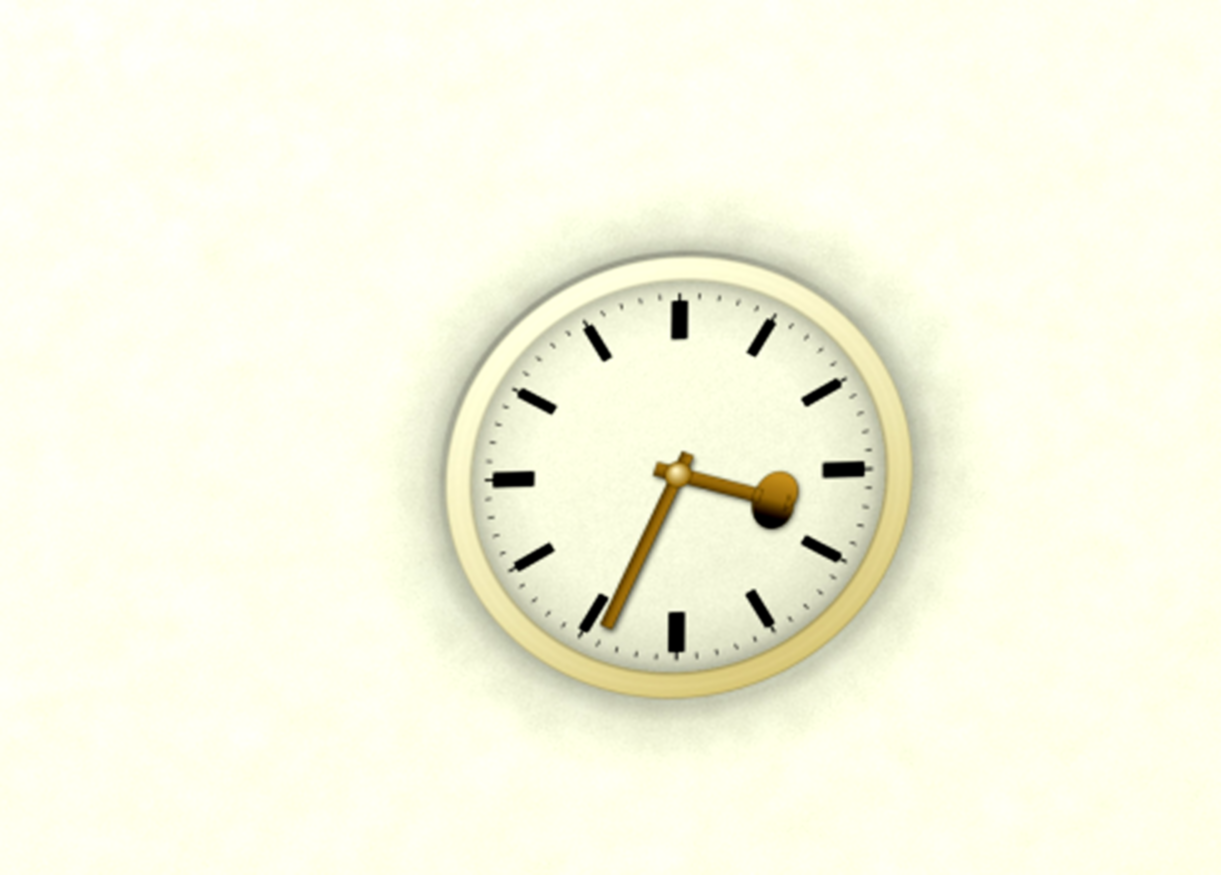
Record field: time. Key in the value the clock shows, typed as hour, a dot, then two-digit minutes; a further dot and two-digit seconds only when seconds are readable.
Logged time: 3.34
